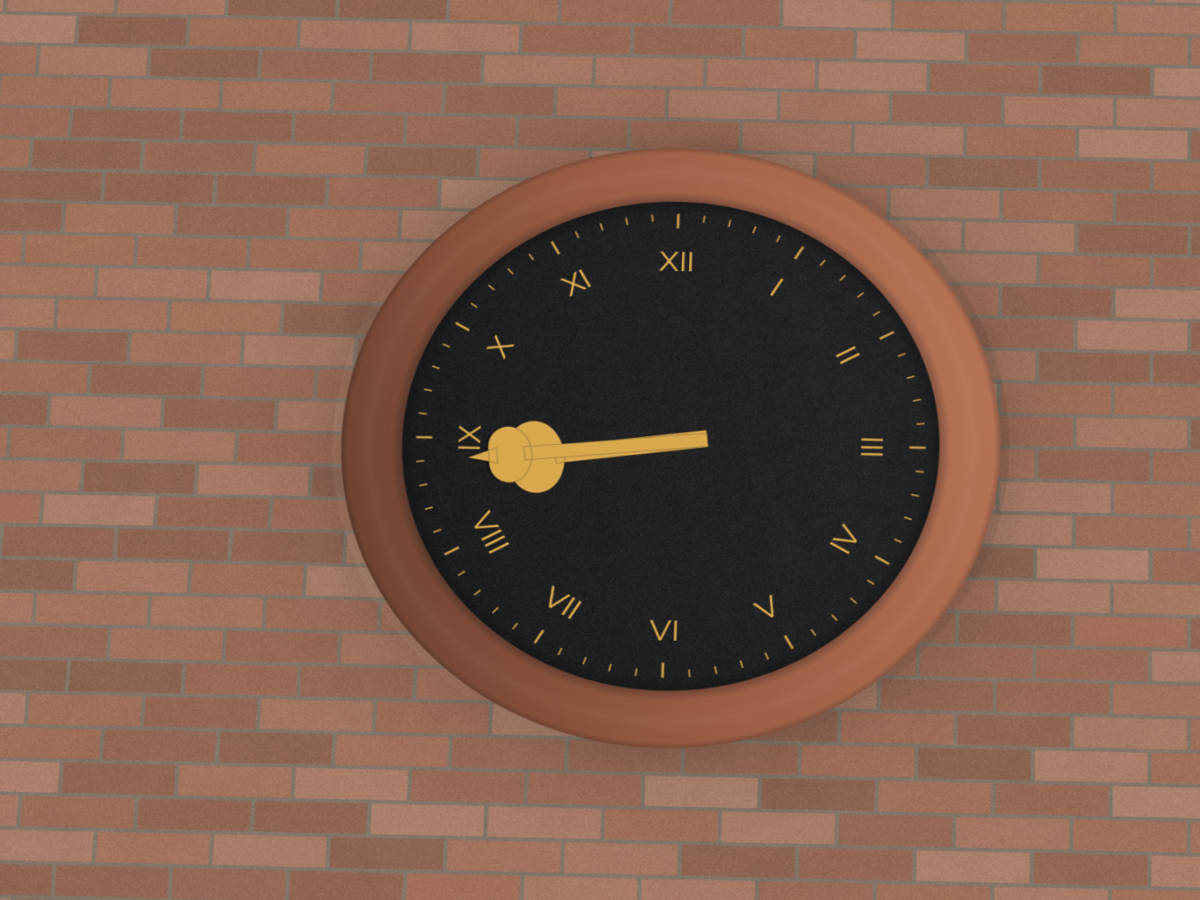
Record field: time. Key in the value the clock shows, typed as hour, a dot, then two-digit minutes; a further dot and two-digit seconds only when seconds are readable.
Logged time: 8.44
